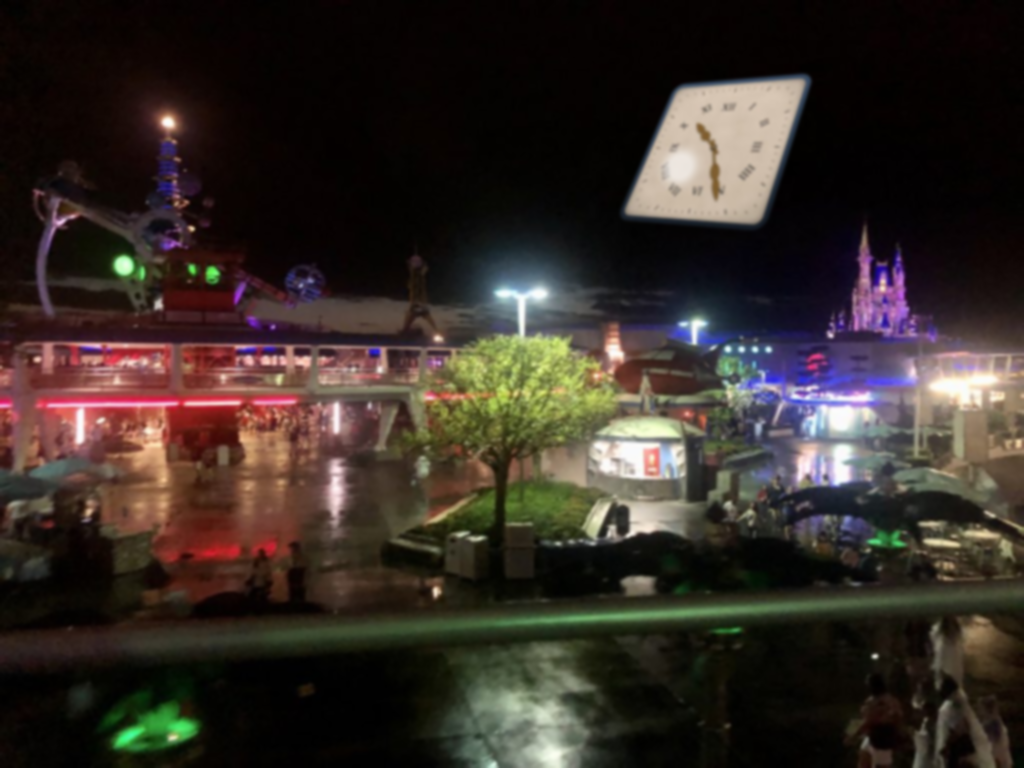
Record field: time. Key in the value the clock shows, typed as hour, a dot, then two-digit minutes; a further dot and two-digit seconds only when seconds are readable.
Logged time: 10.26
